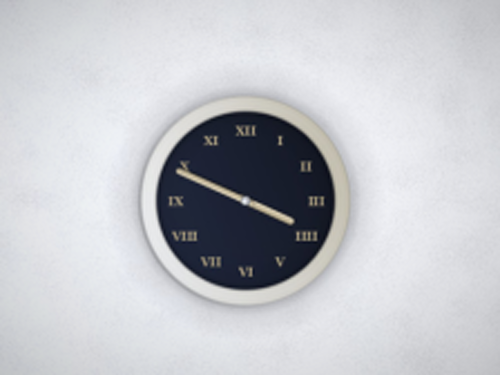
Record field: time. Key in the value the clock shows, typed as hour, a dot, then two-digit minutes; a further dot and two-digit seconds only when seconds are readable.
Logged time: 3.49
